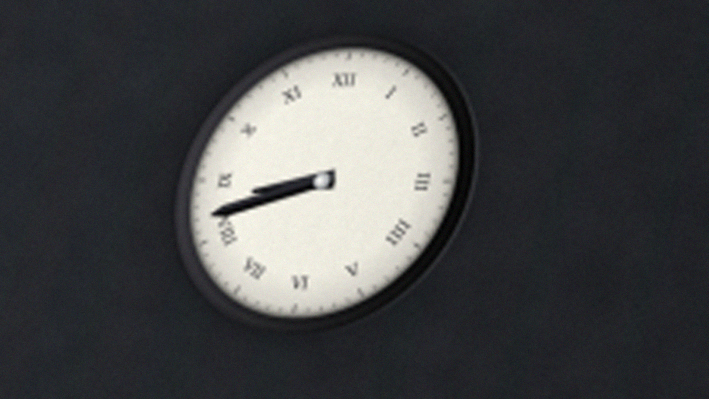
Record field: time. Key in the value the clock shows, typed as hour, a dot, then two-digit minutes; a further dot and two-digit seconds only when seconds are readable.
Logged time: 8.42
